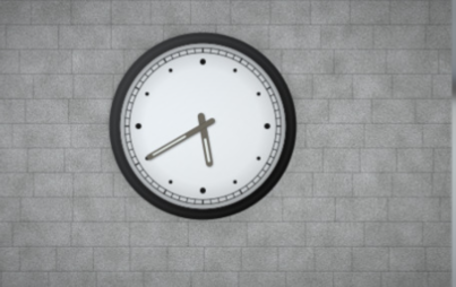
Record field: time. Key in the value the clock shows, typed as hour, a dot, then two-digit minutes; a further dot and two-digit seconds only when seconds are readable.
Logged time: 5.40
